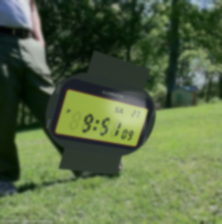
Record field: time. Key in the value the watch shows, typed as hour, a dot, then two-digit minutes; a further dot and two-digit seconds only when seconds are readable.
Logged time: 9.51.09
